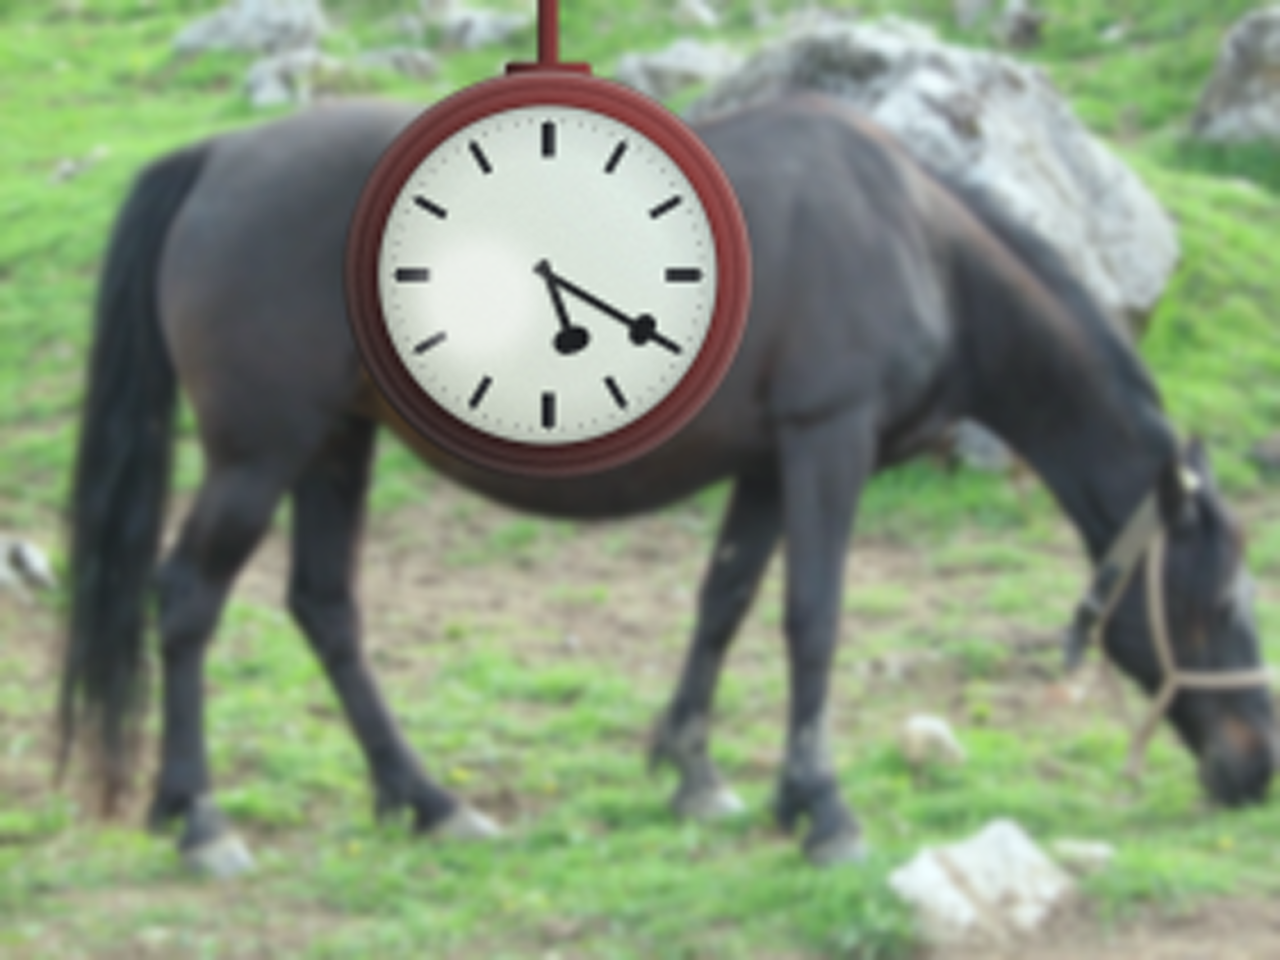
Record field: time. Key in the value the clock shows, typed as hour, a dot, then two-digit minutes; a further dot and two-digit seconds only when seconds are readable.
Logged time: 5.20
